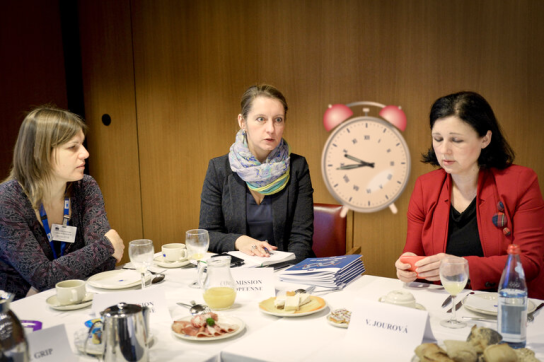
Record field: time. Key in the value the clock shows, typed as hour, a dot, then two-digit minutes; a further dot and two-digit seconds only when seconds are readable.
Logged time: 9.44
